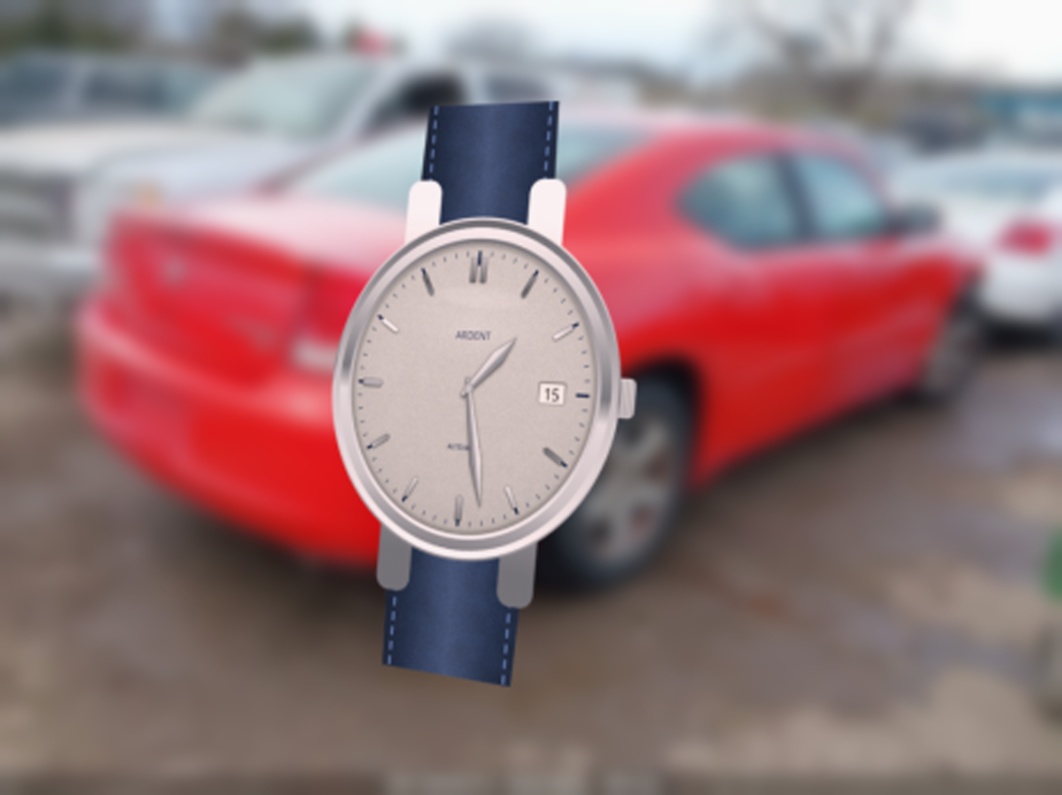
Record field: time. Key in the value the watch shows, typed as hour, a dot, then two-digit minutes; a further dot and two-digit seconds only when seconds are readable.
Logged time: 1.28
